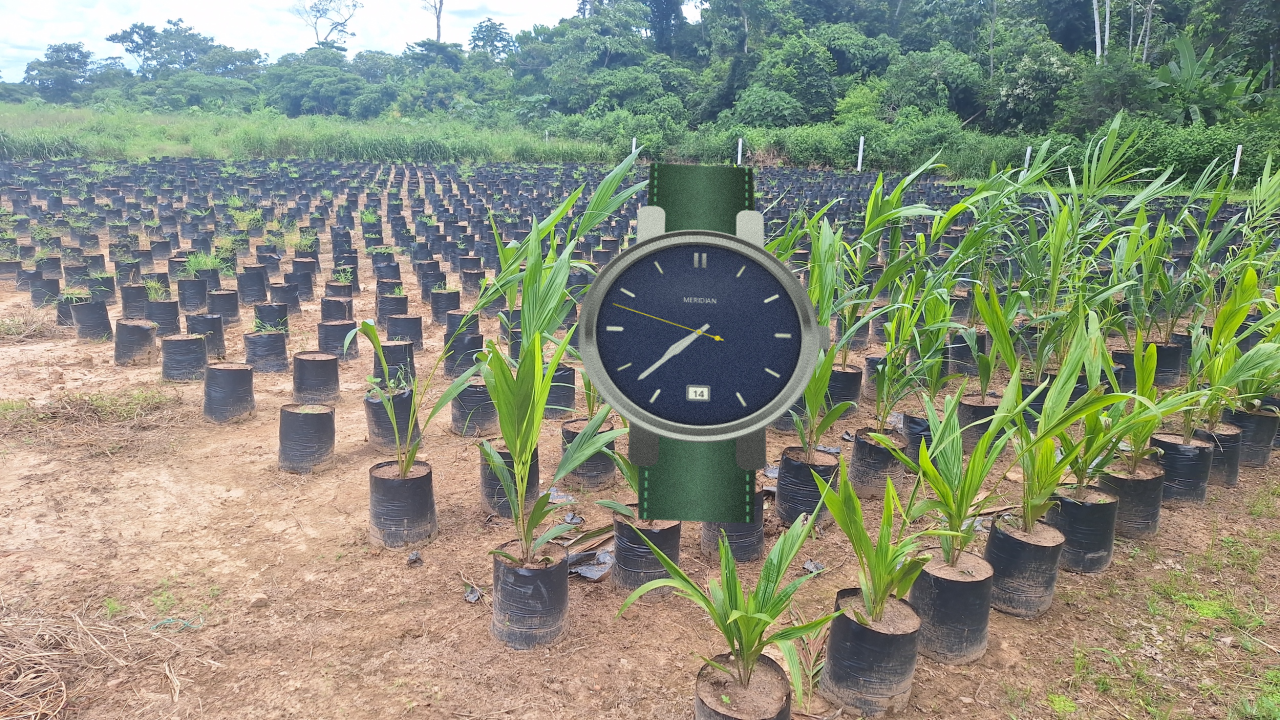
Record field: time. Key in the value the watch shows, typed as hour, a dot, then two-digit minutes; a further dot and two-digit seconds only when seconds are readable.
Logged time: 7.37.48
